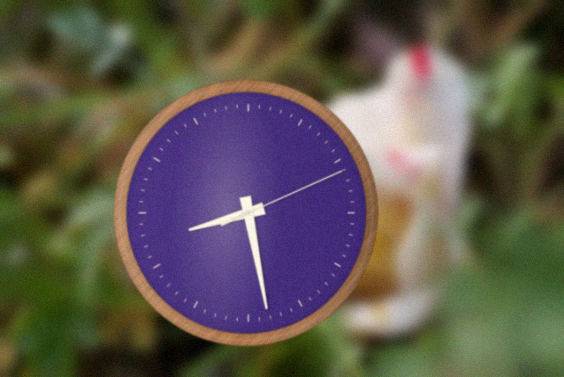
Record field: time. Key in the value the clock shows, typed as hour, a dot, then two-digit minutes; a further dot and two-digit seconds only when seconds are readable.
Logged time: 8.28.11
